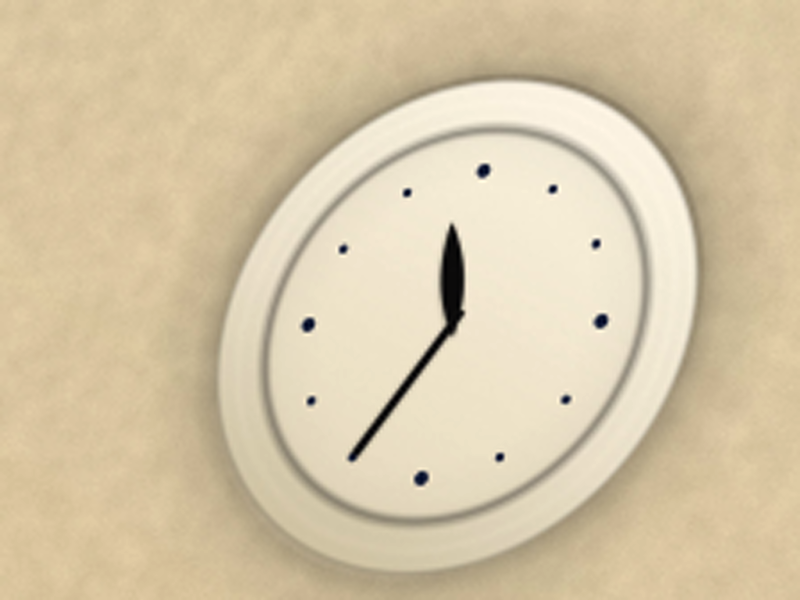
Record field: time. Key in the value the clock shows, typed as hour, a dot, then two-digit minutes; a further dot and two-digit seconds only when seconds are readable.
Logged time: 11.35
